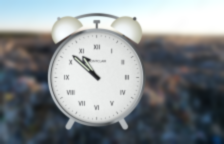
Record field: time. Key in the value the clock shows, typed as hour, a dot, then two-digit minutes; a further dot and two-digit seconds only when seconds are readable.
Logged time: 10.52
